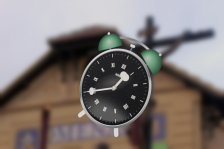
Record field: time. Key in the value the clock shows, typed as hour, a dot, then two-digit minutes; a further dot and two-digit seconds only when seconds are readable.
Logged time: 12.40
